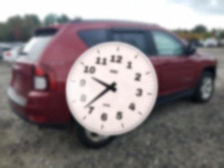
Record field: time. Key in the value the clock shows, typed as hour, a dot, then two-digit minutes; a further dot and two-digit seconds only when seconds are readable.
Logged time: 9.37
